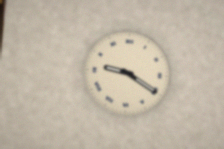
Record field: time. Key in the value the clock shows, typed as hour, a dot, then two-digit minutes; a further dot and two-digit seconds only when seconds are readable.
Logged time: 9.20
